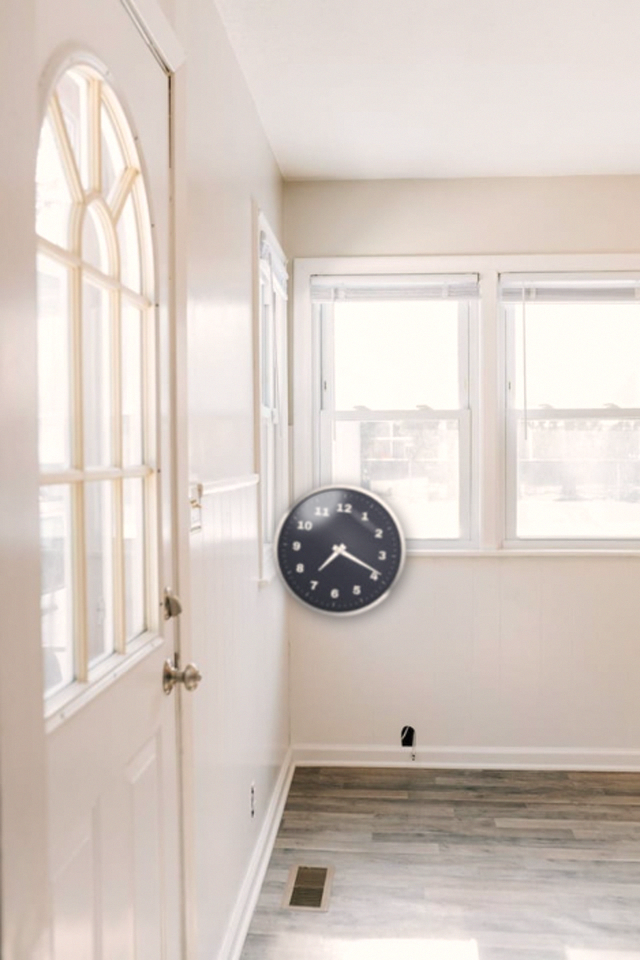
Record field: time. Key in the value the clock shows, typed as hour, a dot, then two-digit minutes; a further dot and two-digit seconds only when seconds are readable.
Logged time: 7.19
